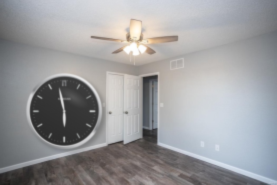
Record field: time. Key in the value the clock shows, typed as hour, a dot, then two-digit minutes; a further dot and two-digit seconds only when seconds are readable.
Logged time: 5.58
